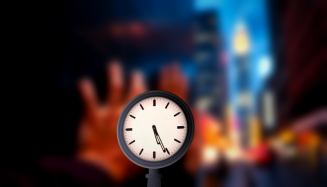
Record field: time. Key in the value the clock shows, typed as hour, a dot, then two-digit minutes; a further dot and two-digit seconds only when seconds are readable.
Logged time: 5.26
